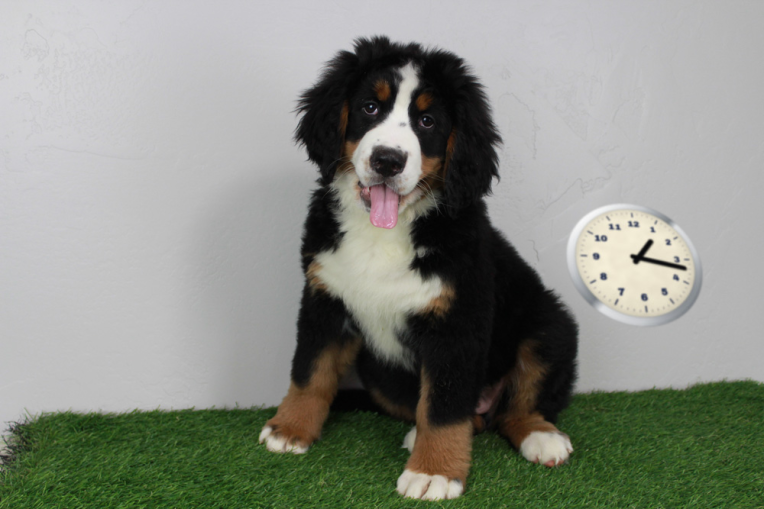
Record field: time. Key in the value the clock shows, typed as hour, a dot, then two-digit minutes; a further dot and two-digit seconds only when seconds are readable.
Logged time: 1.17
